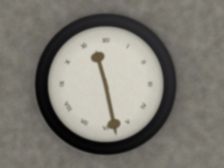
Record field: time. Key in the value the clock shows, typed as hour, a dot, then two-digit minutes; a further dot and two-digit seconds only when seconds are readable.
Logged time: 11.28
